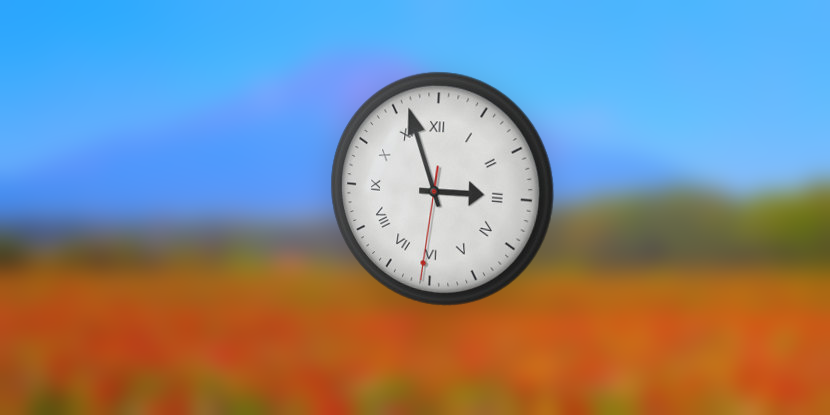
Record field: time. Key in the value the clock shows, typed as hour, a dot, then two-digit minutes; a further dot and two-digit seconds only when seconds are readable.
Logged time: 2.56.31
